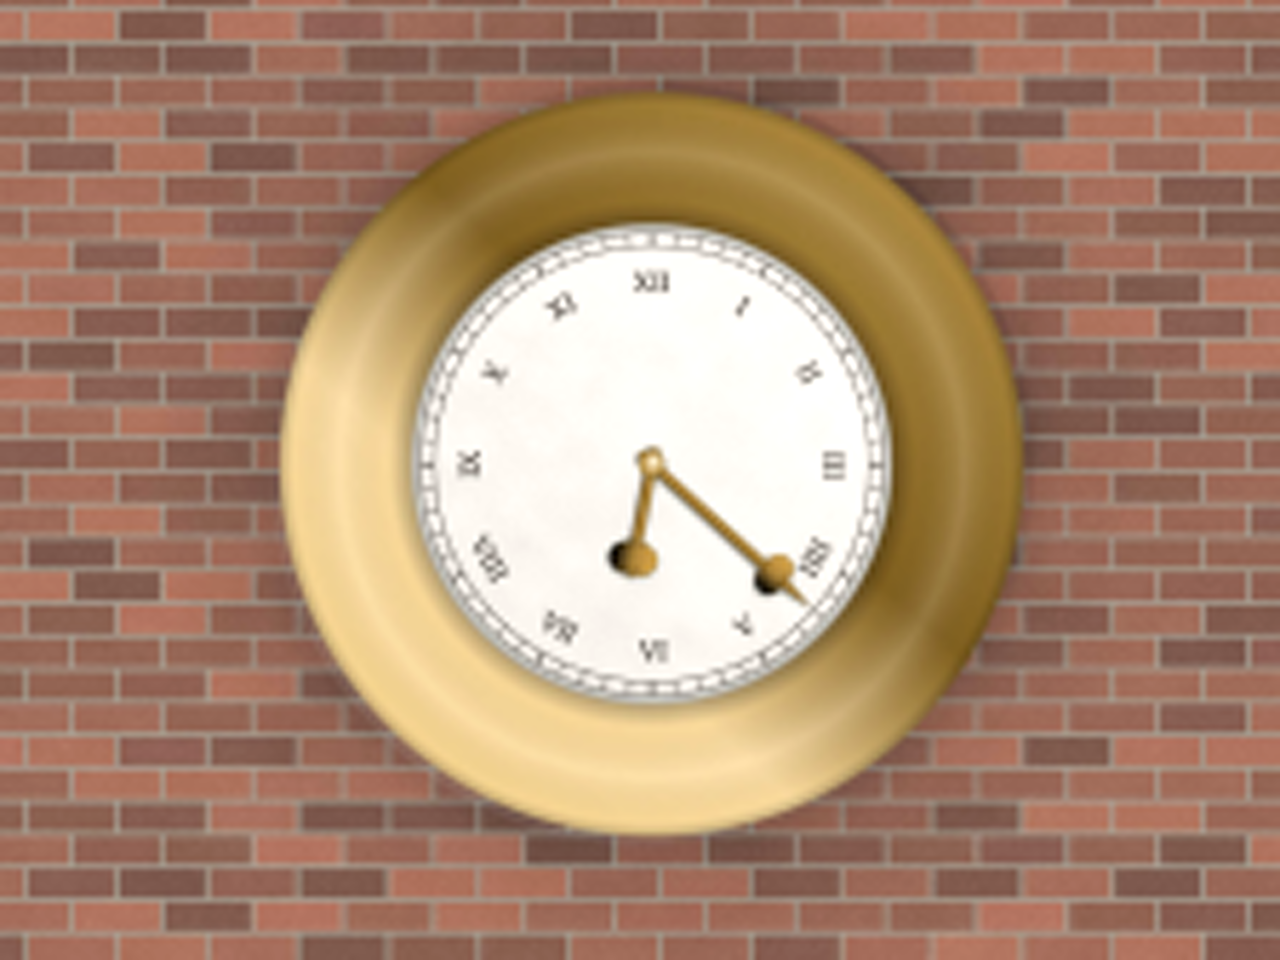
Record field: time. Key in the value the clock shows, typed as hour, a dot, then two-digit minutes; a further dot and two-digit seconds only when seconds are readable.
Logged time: 6.22
